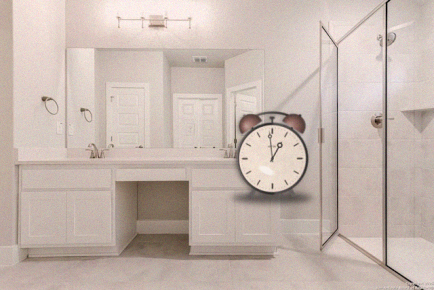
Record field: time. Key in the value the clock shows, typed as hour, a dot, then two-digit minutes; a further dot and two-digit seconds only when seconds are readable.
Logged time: 12.59
